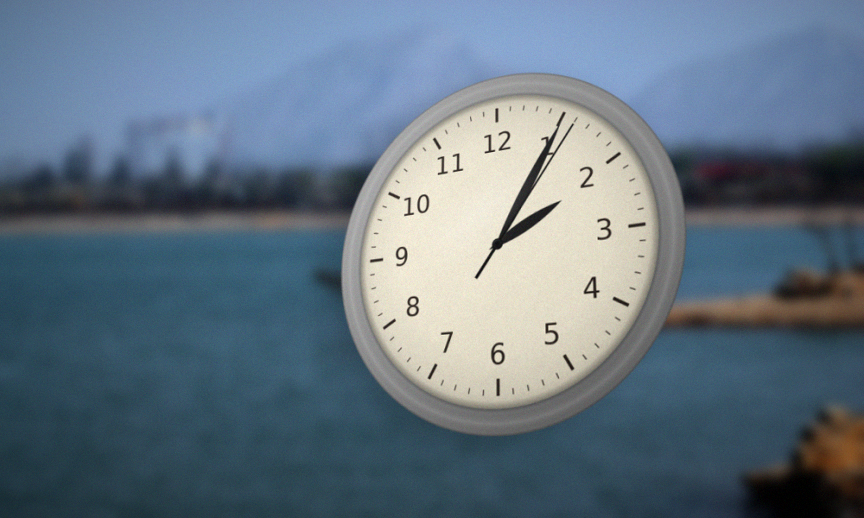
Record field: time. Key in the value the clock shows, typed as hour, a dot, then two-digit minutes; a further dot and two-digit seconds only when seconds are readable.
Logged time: 2.05.06
